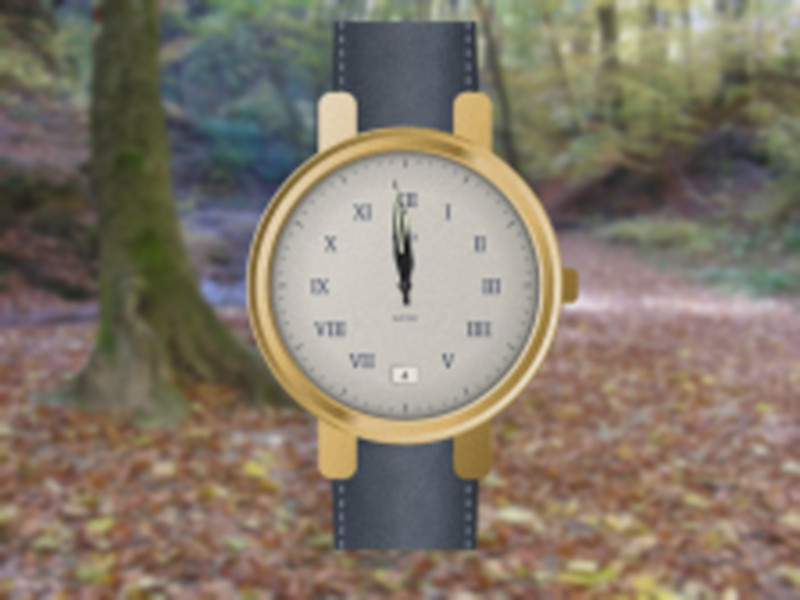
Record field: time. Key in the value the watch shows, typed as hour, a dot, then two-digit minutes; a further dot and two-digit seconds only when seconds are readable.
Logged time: 11.59
